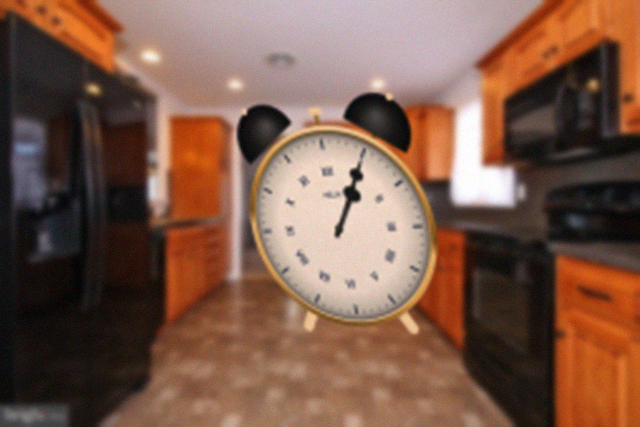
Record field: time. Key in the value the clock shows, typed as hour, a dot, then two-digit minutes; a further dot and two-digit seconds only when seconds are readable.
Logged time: 1.05
